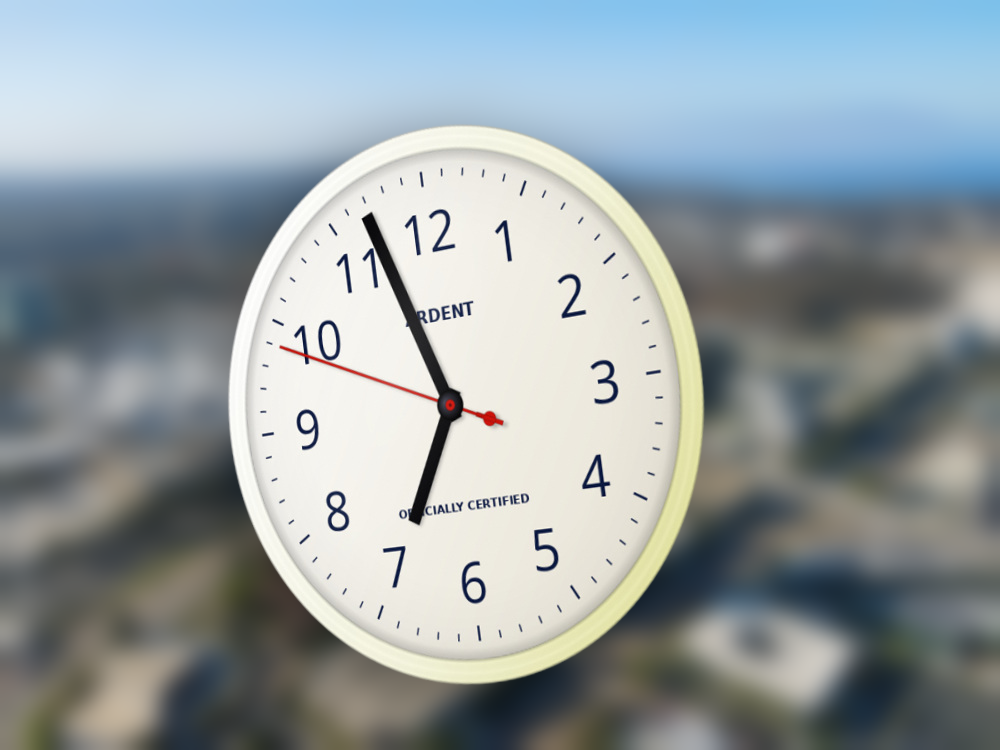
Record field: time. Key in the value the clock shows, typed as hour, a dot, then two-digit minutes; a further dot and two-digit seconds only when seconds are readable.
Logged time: 6.56.49
